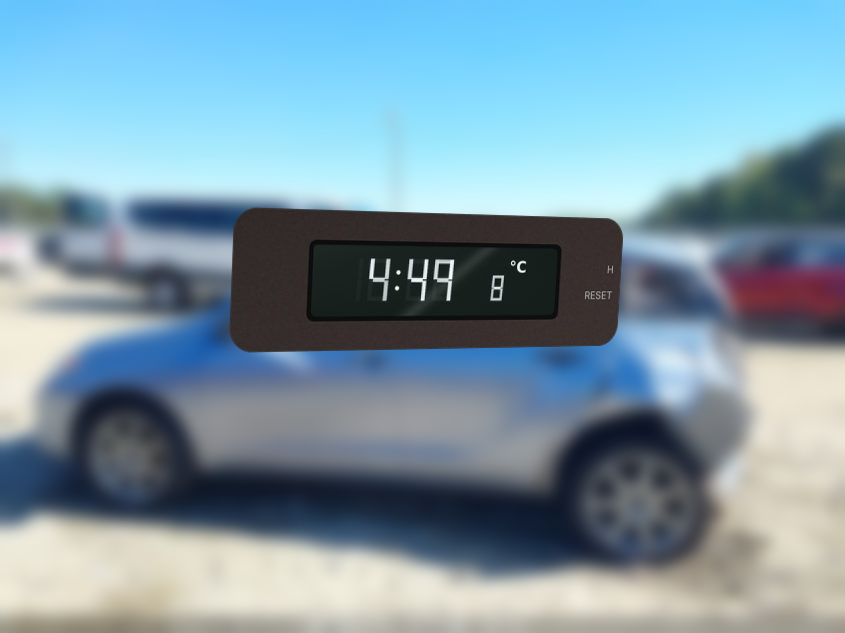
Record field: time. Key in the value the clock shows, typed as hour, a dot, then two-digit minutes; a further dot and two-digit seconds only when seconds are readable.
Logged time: 4.49
